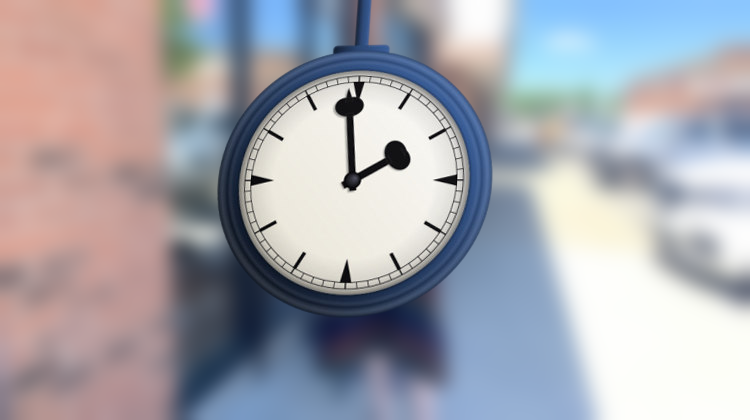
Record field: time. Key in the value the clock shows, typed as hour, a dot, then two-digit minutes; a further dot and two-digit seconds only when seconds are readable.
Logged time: 1.59
